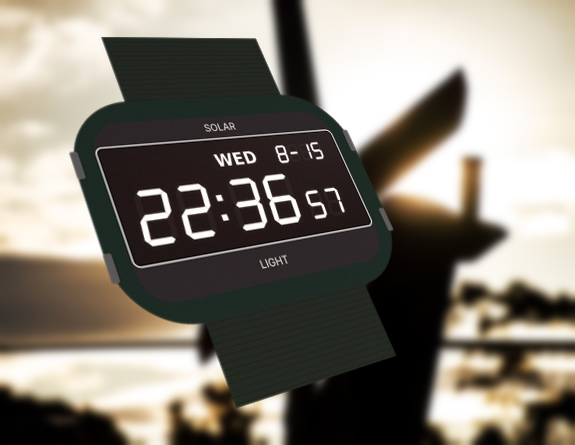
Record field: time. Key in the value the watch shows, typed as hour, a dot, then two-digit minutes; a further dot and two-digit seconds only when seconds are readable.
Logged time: 22.36.57
